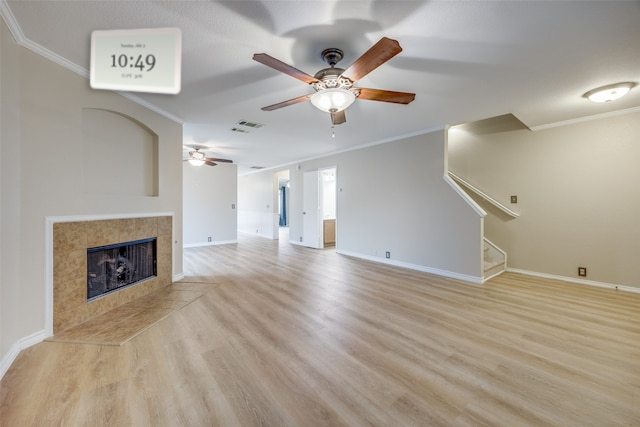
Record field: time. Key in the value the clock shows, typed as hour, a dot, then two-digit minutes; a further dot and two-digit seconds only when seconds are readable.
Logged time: 10.49
